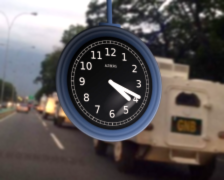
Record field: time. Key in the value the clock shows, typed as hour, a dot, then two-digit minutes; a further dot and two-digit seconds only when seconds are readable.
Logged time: 4.19
